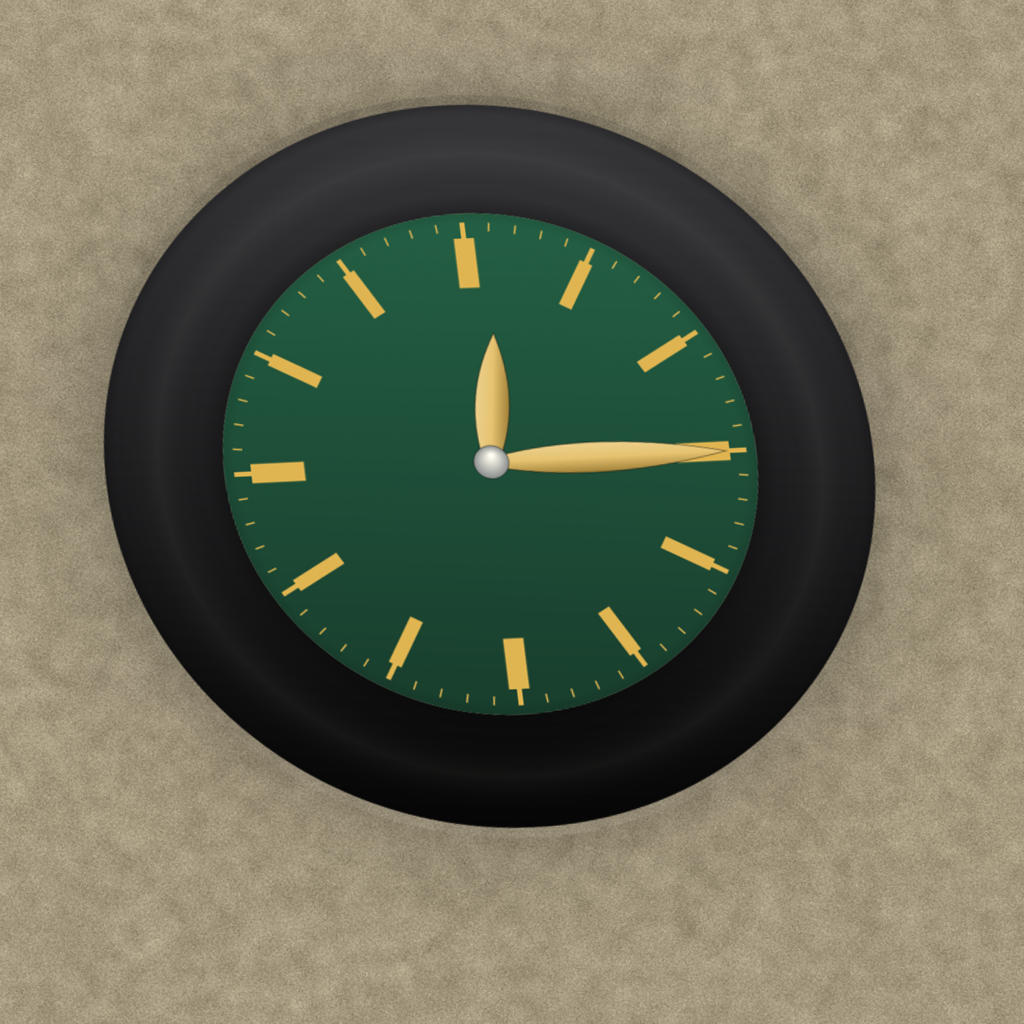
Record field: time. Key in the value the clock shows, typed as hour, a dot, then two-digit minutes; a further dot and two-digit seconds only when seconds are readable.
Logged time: 12.15
